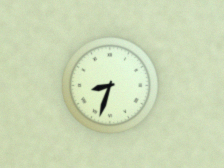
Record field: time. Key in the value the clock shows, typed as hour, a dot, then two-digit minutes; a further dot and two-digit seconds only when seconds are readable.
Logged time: 8.33
